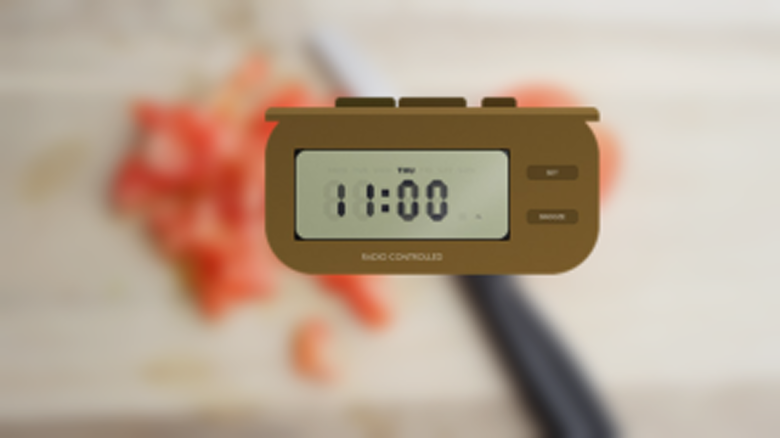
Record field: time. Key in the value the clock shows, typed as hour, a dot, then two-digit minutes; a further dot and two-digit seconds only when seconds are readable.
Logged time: 11.00
